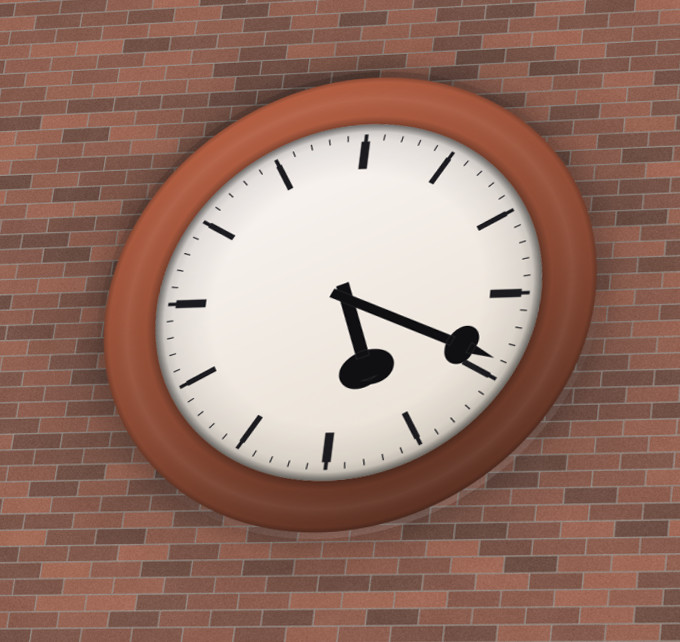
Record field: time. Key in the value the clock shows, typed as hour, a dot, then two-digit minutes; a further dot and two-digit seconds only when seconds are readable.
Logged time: 5.19
